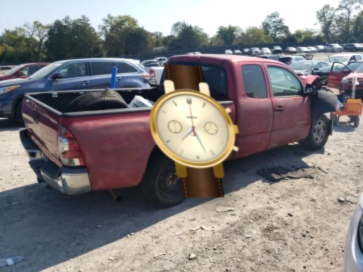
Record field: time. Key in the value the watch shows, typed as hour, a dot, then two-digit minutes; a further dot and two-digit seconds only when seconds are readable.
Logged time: 7.27
